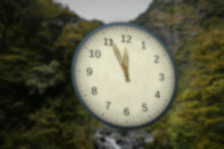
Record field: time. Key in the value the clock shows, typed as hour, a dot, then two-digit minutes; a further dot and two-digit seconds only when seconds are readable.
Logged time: 11.56
